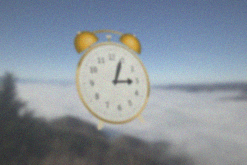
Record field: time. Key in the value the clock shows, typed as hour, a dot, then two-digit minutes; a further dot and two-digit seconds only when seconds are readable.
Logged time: 3.04
